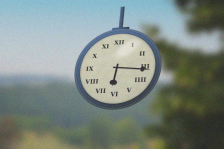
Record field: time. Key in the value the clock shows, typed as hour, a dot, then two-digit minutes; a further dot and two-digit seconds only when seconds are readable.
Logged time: 6.16
